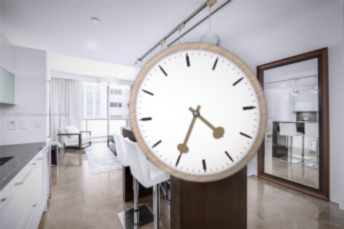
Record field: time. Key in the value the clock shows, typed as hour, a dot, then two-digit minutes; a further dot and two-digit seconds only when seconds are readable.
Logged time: 4.35
